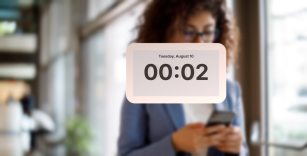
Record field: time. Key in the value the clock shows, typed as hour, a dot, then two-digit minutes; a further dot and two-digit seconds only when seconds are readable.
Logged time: 0.02
